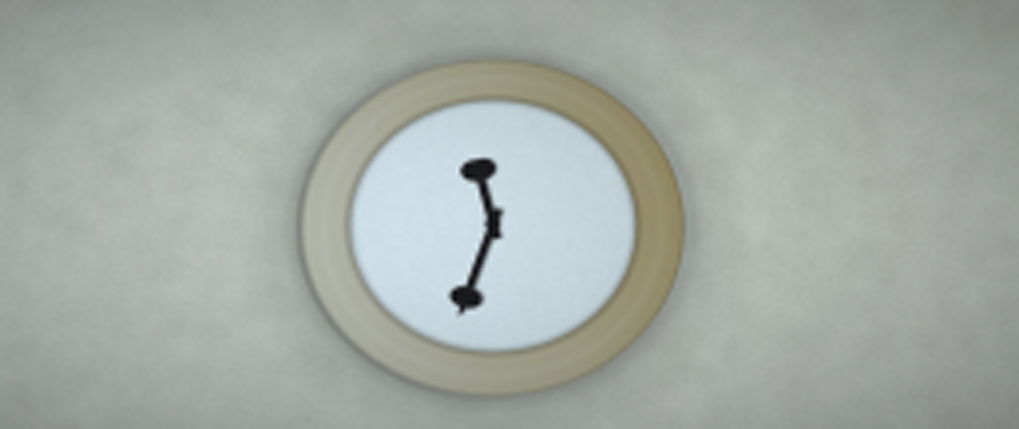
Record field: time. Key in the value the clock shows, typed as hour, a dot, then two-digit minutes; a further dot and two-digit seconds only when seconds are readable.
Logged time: 11.33
